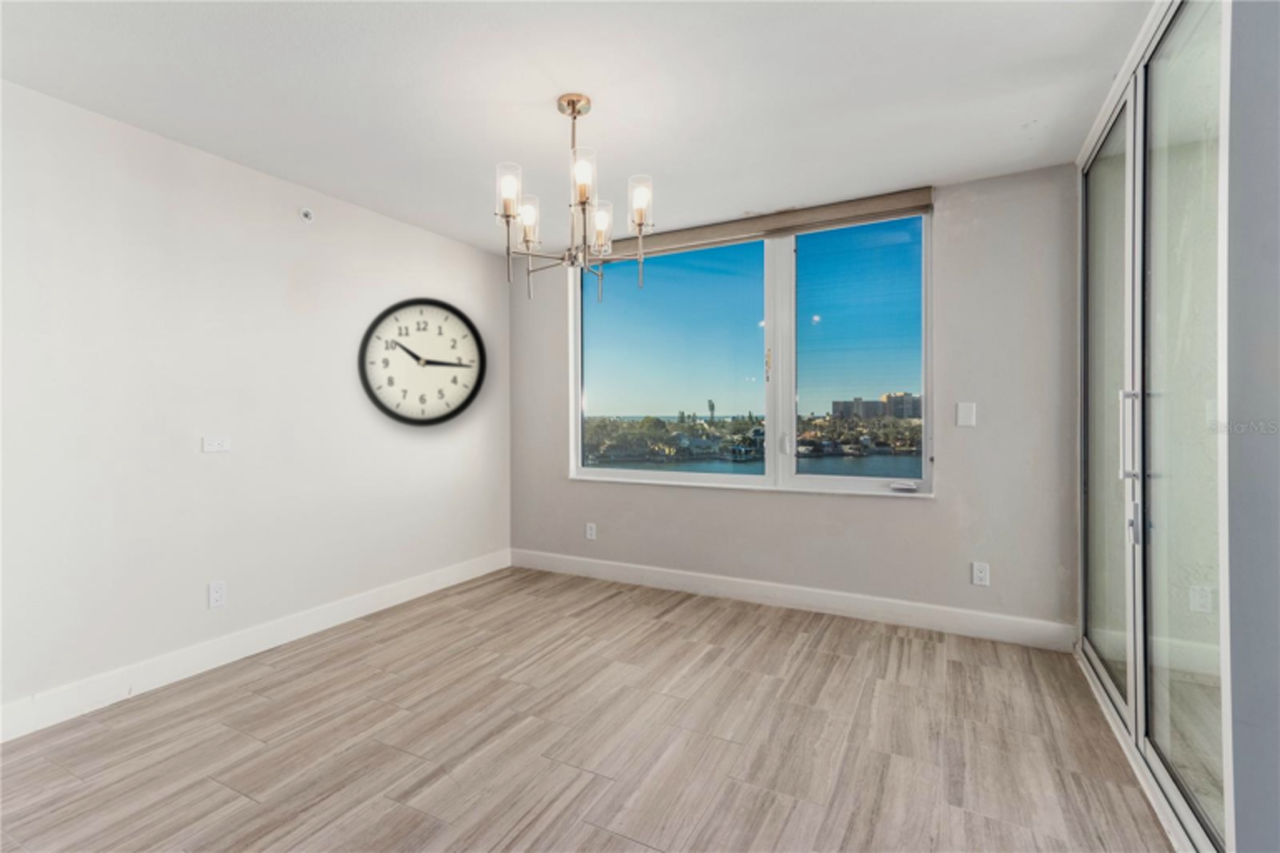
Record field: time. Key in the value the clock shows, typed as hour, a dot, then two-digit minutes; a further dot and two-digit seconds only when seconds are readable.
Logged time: 10.16
